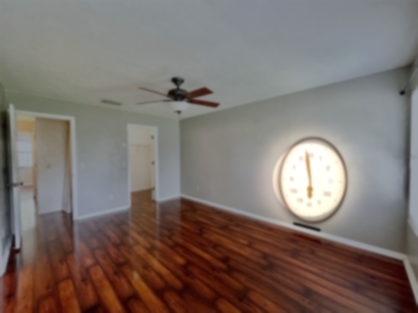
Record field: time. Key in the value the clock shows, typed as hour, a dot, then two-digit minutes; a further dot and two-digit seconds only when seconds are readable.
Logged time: 5.58
